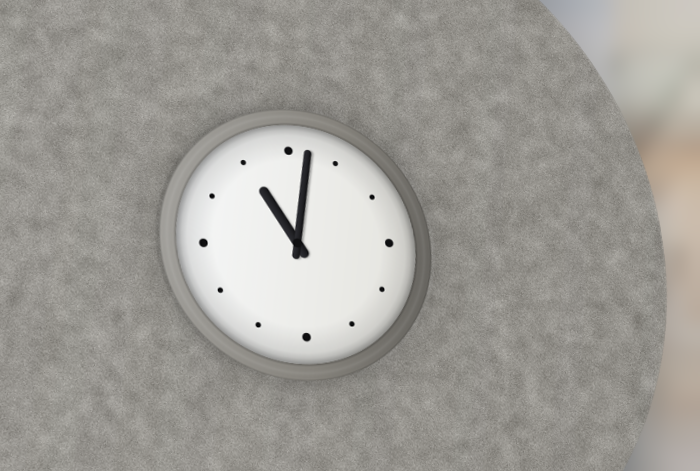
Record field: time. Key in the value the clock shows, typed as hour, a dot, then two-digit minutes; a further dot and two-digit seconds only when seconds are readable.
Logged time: 11.02
